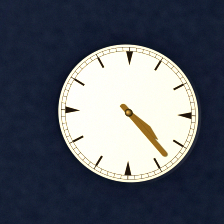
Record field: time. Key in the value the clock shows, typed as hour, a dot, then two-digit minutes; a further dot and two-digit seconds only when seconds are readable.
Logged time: 4.23
